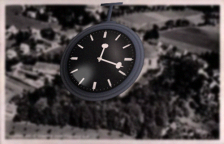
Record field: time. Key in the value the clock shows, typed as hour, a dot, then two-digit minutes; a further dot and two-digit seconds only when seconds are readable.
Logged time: 12.18
